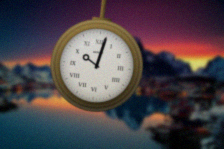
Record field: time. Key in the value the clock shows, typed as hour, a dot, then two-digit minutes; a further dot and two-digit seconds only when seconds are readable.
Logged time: 10.02
